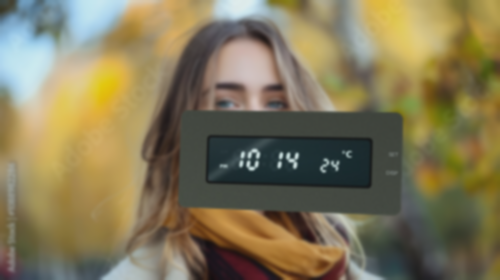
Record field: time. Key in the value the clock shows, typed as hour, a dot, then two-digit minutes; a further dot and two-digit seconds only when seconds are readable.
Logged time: 10.14
